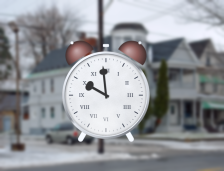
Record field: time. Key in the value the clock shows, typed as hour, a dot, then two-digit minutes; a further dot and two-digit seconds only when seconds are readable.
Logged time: 9.59
